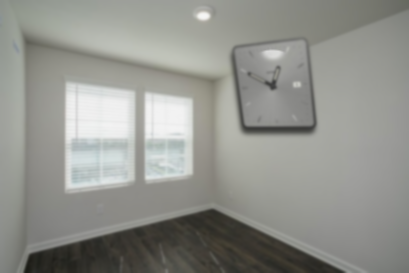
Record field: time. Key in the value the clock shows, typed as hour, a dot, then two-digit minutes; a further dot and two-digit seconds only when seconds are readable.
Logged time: 12.50
